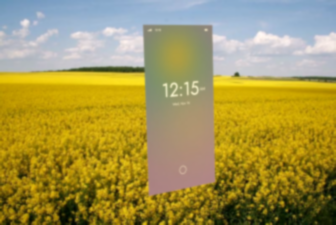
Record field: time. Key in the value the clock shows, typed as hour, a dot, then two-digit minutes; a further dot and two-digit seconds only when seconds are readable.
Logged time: 12.15
